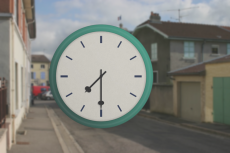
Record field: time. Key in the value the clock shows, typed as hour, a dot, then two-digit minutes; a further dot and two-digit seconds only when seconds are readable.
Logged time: 7.30
